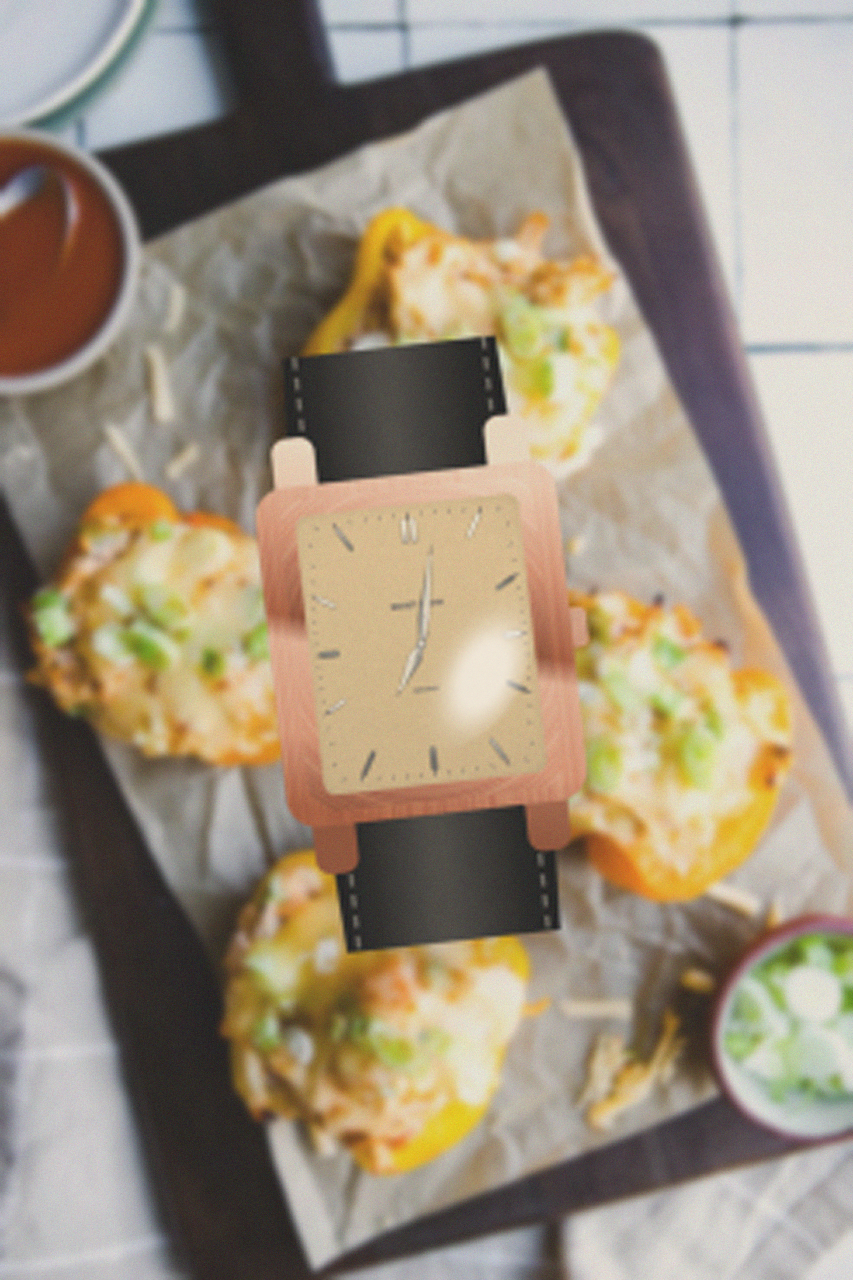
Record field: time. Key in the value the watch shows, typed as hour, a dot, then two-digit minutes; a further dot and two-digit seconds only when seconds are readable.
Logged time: 7.02
